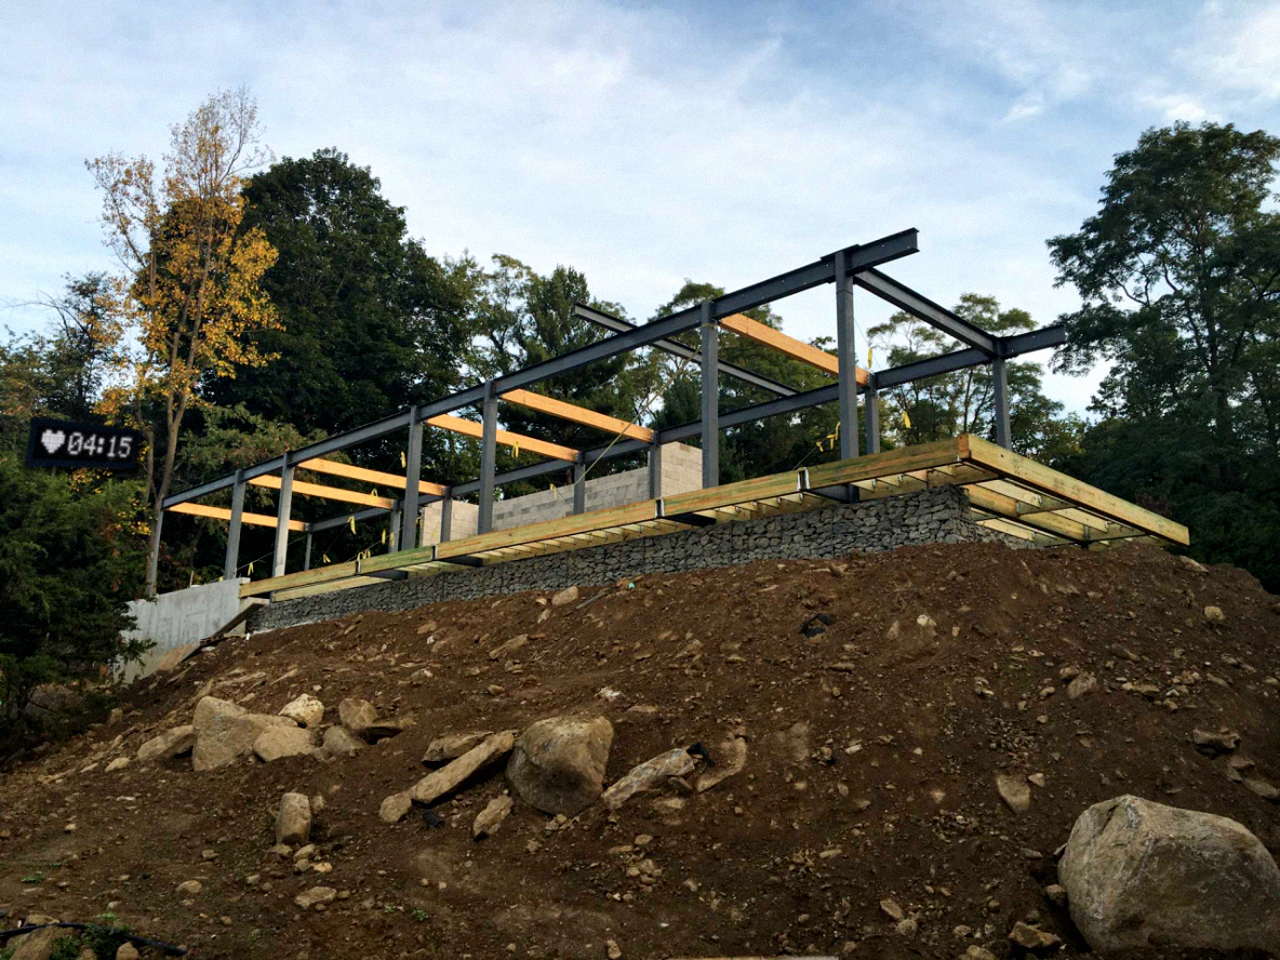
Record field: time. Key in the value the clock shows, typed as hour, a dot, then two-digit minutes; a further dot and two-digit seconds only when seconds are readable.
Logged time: 4.15
